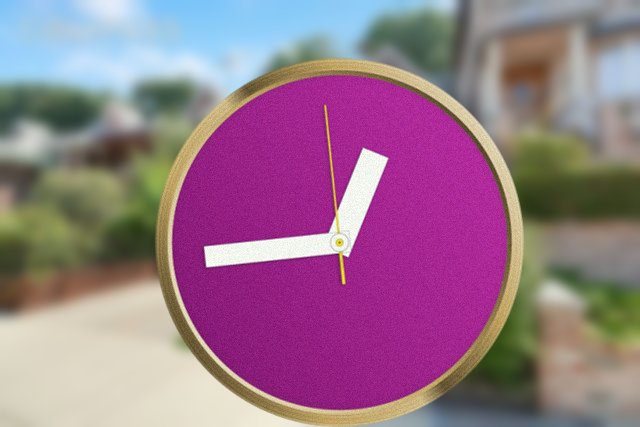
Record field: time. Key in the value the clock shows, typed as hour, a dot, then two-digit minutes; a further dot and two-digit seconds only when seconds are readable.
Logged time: 12.43.59
